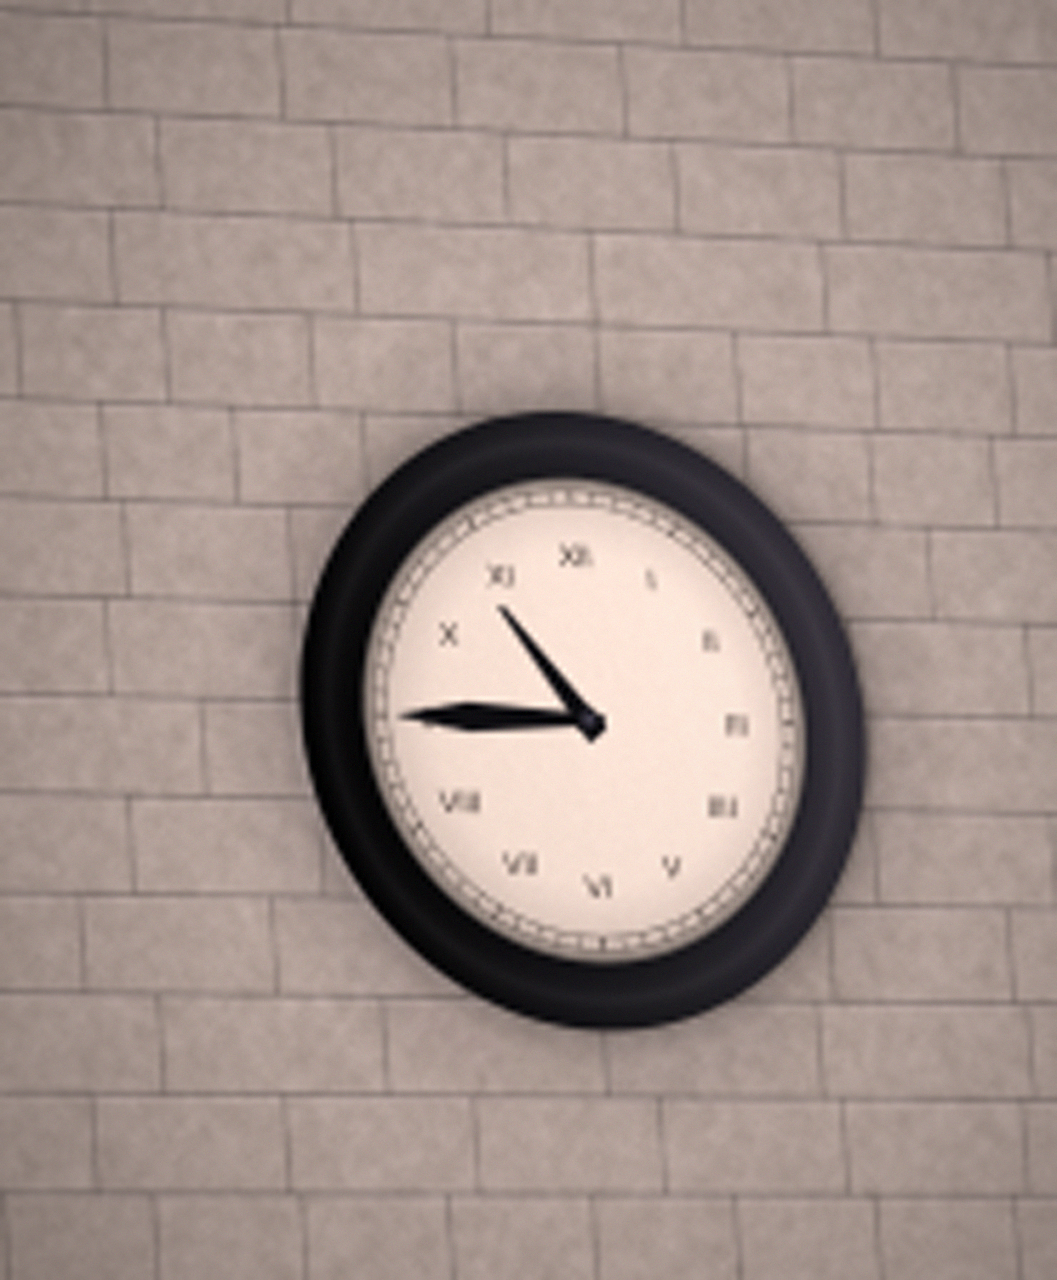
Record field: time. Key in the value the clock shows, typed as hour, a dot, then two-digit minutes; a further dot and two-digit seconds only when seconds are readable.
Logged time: 10.45
